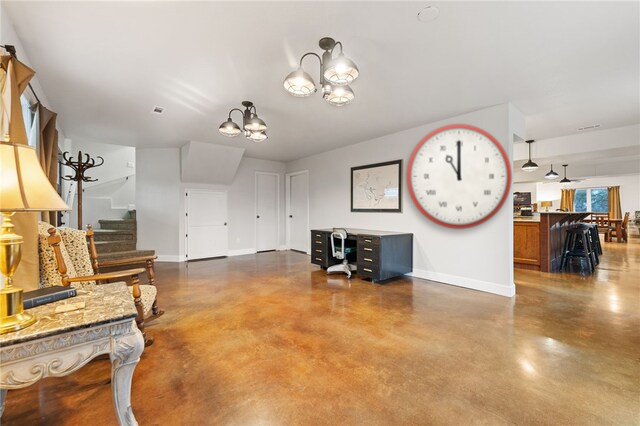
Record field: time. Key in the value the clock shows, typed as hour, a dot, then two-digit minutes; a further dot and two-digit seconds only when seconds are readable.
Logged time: 11.00
